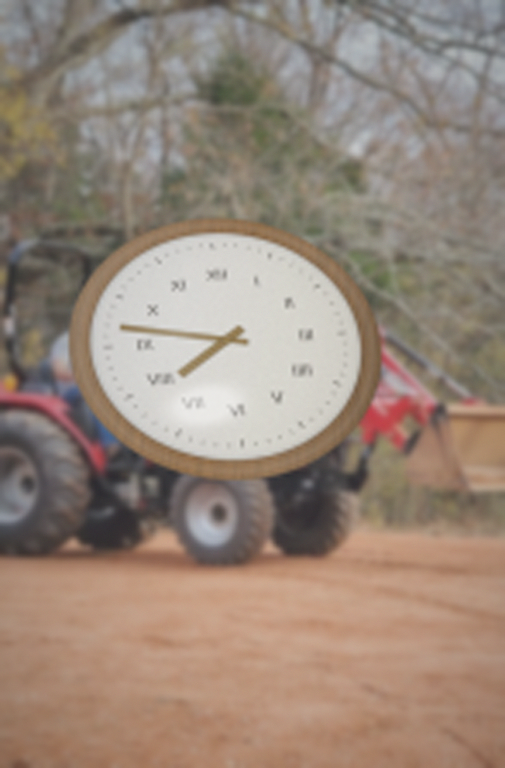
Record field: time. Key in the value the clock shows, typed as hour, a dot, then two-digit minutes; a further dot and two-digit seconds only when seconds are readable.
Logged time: 7.47
